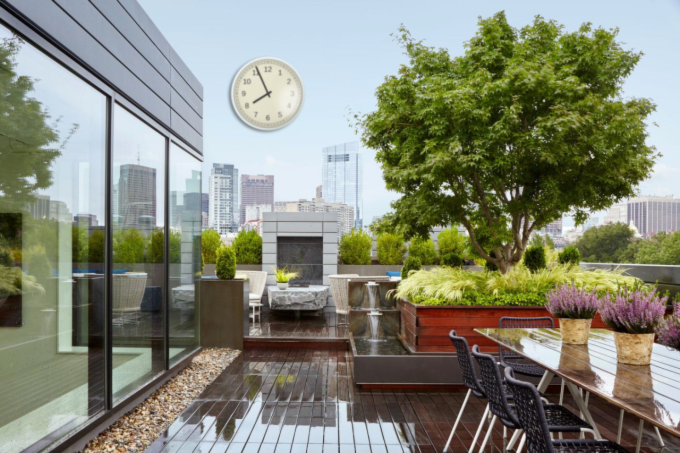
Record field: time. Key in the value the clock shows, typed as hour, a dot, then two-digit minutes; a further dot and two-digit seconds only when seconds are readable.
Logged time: 7.56
